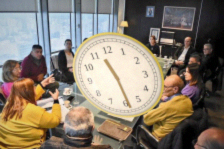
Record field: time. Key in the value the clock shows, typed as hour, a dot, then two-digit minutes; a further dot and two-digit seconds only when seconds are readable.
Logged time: 11.29
